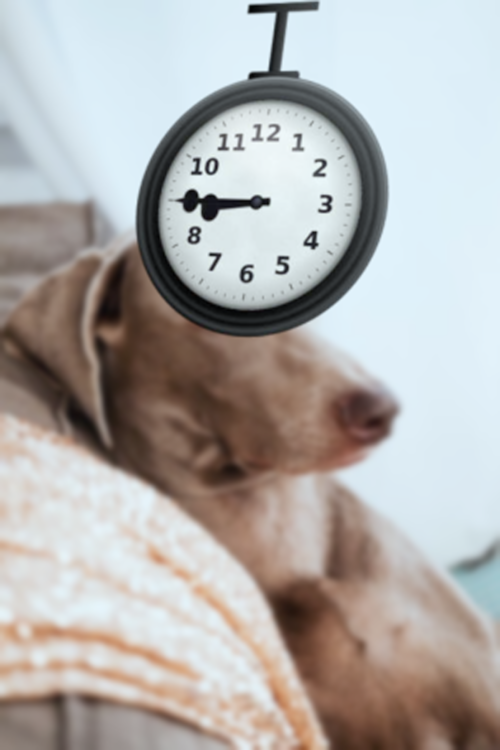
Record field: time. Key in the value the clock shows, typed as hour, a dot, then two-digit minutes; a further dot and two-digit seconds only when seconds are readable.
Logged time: 8.45
